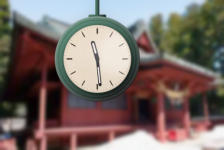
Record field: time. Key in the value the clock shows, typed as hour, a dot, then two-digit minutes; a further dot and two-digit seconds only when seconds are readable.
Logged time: 11.29
